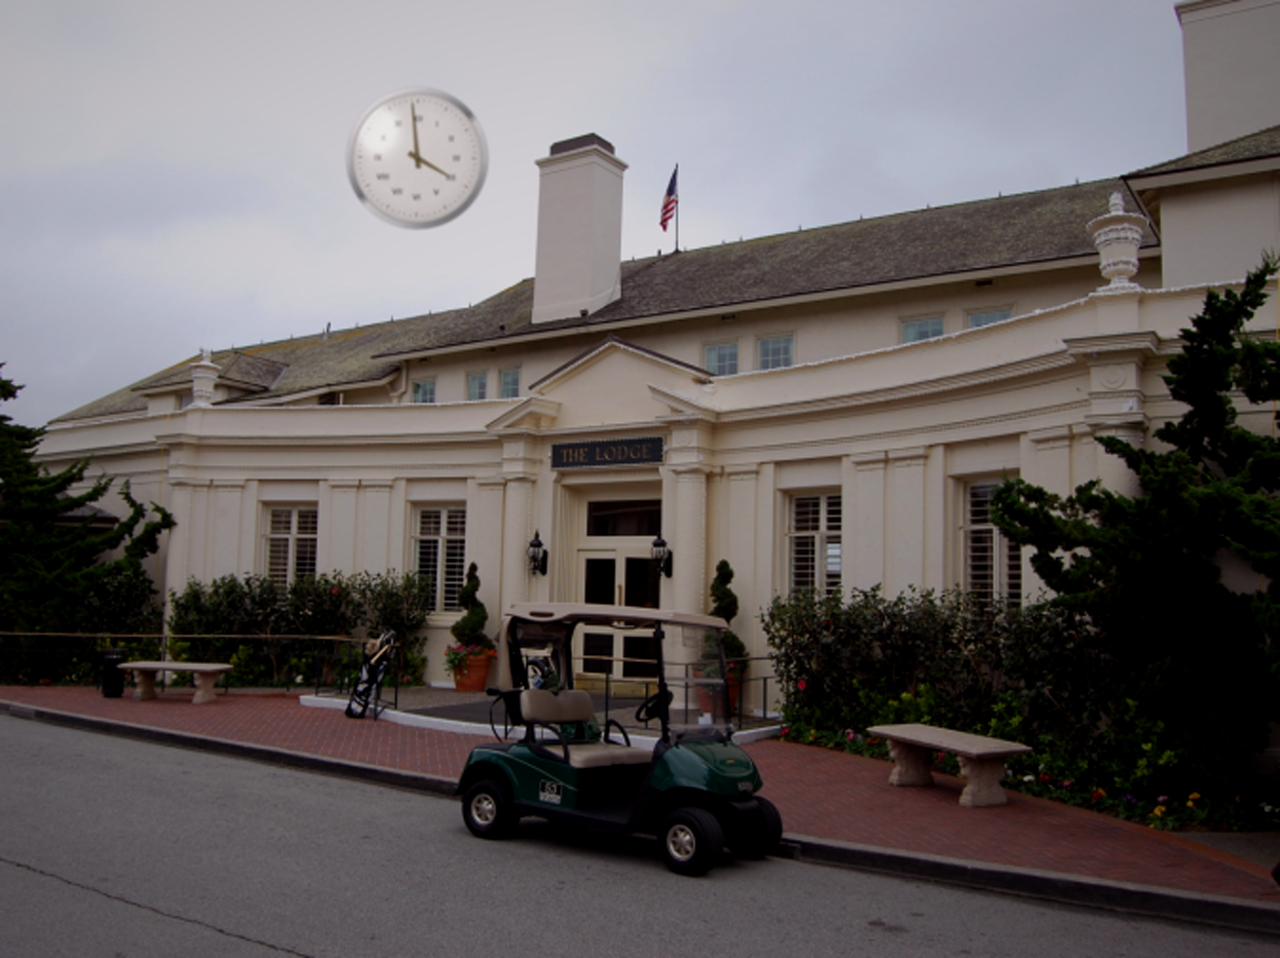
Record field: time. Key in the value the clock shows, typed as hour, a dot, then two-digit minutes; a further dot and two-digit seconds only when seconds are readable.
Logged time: 3.59
